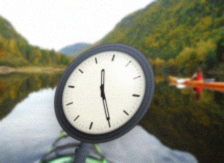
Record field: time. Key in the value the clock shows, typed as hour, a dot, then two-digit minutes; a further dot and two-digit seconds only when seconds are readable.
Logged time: 11.25
